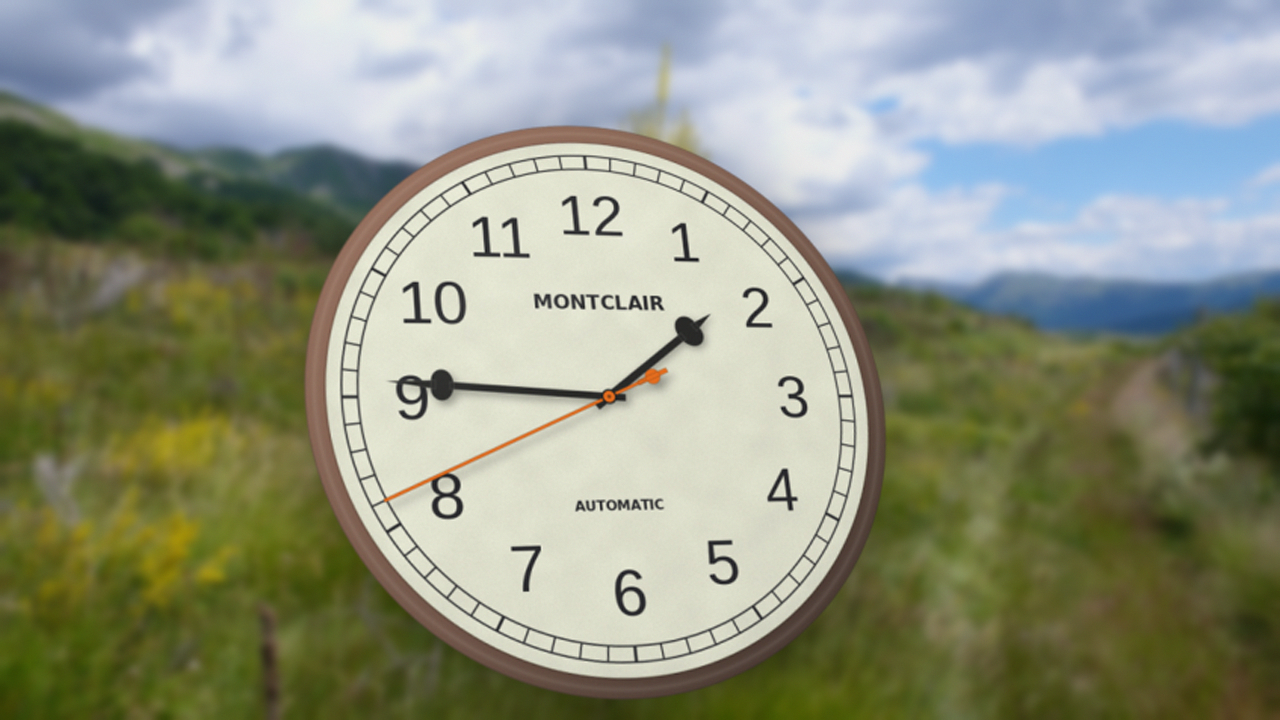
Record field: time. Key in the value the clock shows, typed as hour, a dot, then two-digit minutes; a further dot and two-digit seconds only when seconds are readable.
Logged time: 1.45.41
